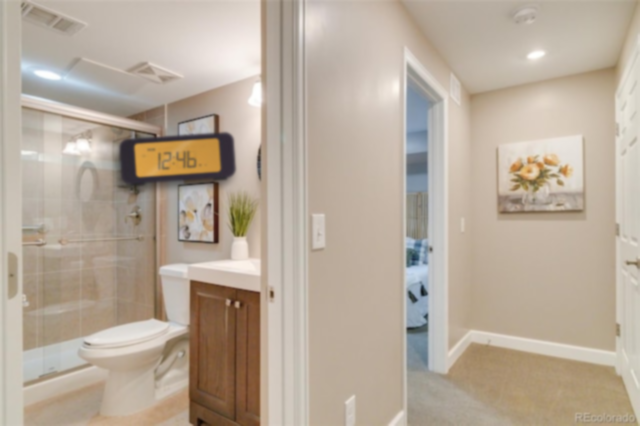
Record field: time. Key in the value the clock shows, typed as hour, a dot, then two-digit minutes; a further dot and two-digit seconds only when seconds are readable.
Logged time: 12.46
